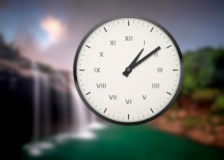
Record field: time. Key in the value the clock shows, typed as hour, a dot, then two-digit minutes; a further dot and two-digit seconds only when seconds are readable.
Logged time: 1.09
